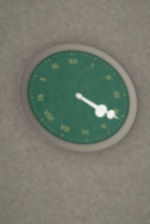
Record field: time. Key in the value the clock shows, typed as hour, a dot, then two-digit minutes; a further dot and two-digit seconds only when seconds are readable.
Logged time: 4.21
